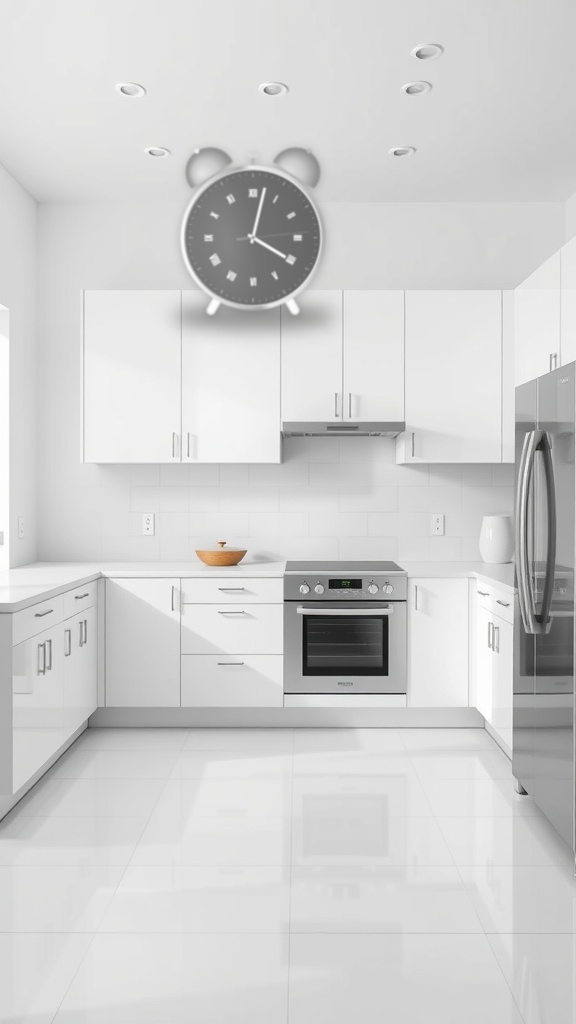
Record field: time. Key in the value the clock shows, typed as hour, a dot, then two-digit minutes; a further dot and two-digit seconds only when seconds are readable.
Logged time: 4.02.14
